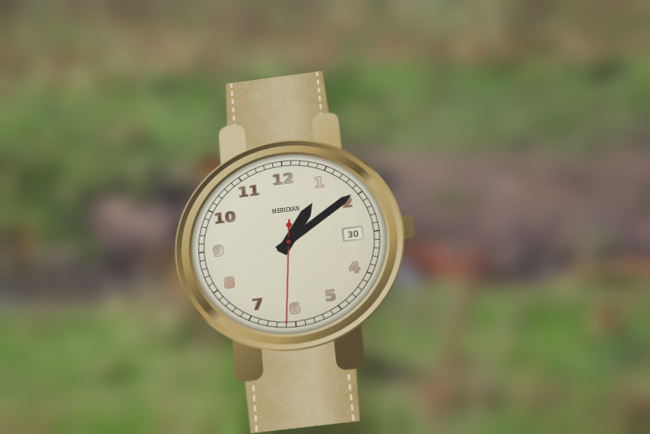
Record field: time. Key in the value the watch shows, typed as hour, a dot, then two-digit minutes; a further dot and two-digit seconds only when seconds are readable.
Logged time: 1.09.31
